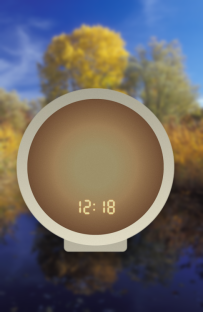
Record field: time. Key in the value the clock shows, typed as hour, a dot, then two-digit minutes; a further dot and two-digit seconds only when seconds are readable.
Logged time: 12.18
